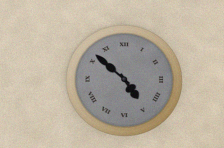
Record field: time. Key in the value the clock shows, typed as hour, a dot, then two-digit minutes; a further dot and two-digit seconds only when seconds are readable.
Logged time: 4.52
